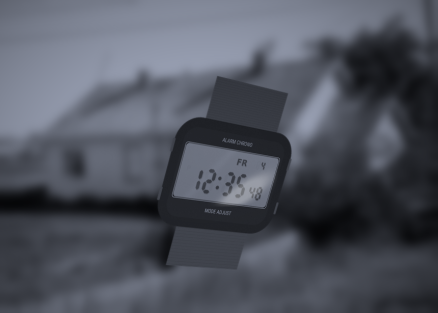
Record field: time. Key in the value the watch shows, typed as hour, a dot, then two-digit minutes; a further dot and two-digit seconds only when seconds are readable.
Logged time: 12.35.48
